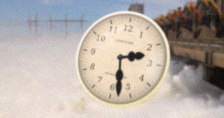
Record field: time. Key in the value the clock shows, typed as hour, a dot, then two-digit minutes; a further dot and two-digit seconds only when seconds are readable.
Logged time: 2.28
